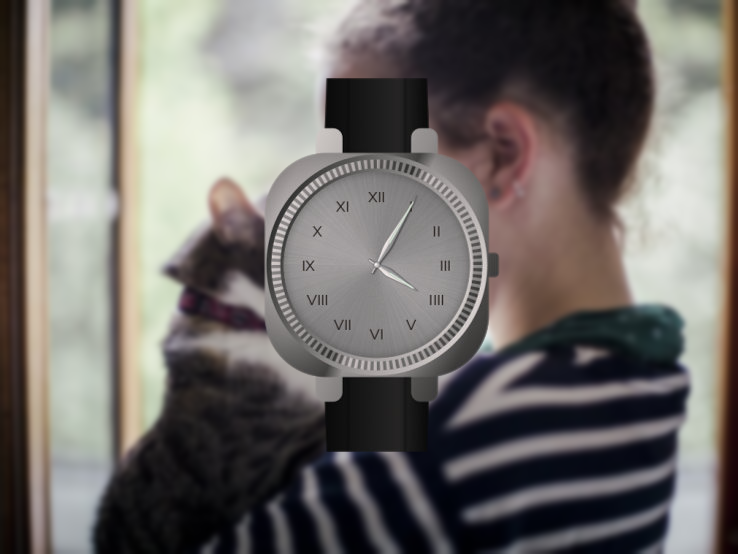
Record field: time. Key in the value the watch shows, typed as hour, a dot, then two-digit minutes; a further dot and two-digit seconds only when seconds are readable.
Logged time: 4.05
